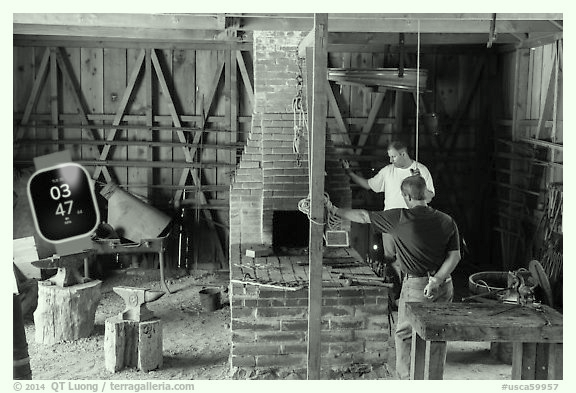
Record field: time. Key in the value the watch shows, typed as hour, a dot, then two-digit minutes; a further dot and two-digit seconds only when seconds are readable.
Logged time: 3.47
